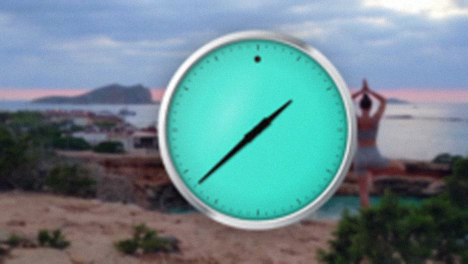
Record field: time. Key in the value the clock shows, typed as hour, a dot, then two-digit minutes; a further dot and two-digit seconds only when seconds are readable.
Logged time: 1.38
